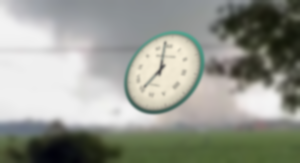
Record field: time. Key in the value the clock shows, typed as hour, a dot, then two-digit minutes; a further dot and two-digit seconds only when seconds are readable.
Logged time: 6.58
